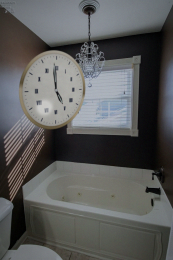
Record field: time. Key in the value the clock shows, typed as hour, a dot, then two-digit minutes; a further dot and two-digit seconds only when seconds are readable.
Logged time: 4.59
